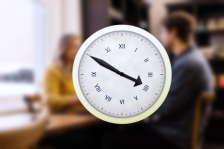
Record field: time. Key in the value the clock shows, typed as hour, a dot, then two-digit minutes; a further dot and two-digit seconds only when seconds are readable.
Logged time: 3.50
